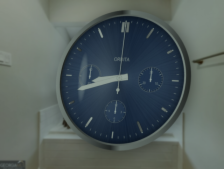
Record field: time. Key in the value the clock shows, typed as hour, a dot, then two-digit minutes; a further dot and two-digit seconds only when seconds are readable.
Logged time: 8.42
